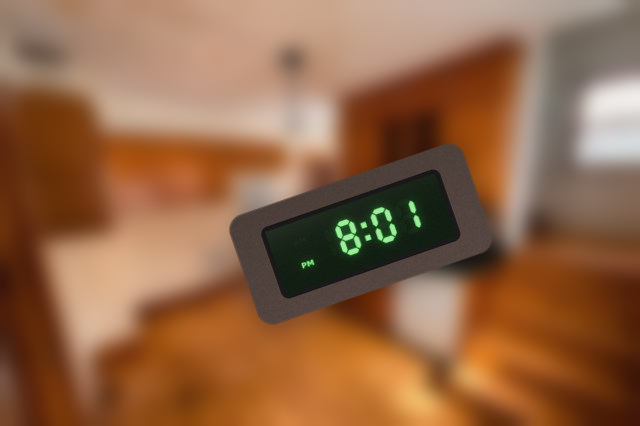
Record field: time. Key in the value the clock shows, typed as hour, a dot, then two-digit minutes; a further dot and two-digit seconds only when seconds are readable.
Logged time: 8.01
